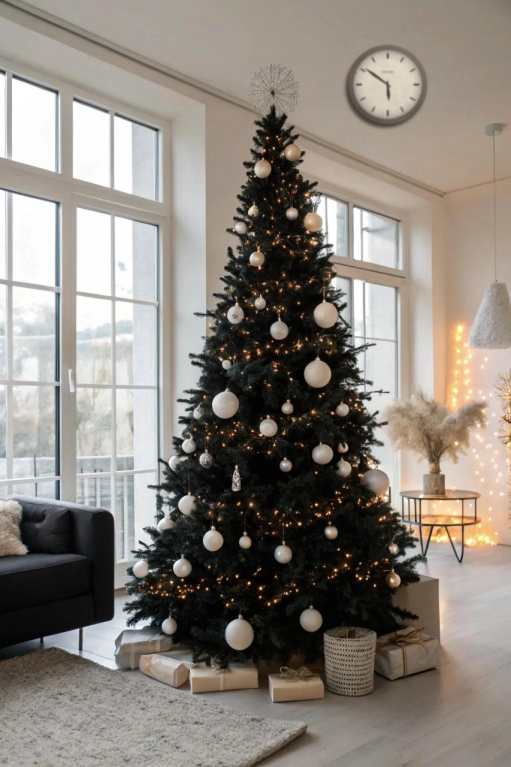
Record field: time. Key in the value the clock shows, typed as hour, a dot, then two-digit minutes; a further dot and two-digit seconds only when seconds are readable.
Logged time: 5.51
